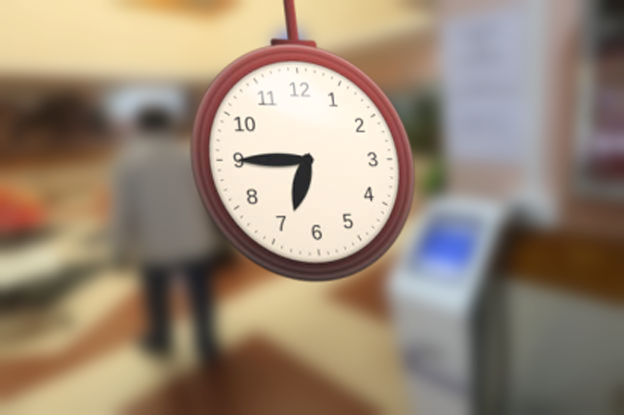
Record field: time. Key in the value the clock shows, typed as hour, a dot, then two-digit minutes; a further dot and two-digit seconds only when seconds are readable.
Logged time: 6.45
